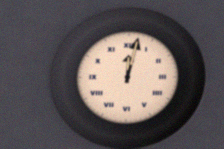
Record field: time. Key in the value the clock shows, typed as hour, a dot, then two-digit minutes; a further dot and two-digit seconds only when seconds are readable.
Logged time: 12.02
